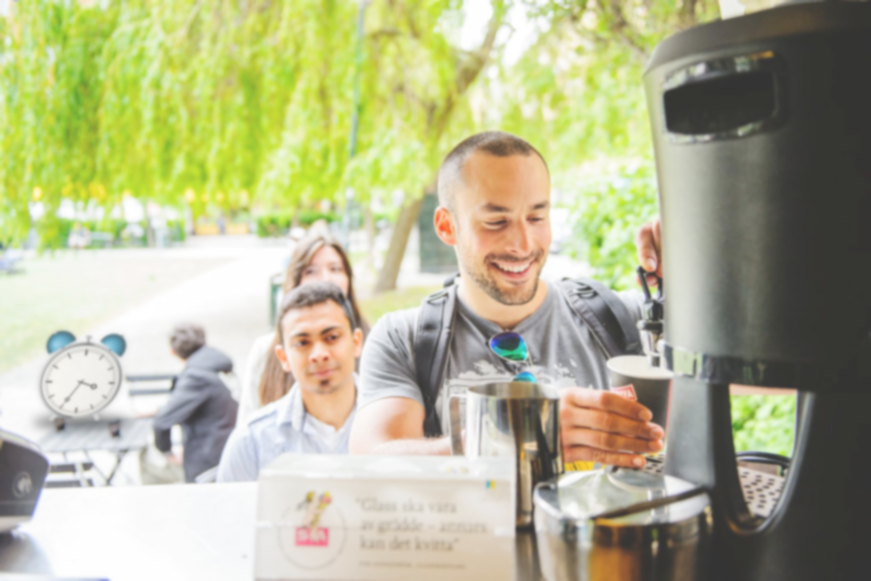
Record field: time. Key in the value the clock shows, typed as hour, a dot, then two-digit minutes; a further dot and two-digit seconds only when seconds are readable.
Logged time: 3.35
